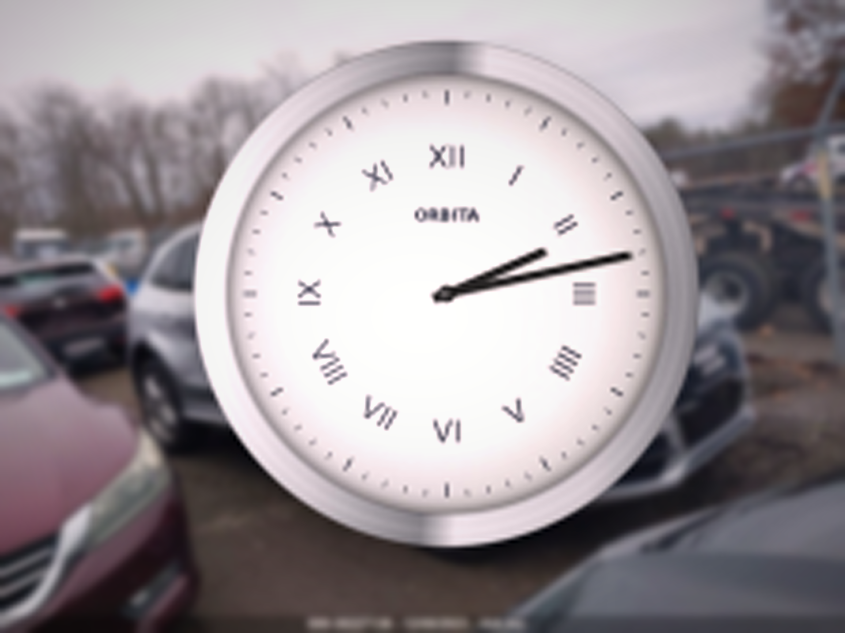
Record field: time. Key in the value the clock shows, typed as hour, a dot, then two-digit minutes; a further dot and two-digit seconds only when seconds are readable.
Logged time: 2.13
